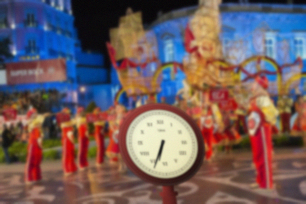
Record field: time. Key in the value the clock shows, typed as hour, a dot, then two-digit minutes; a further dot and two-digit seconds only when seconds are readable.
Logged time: 6.34
